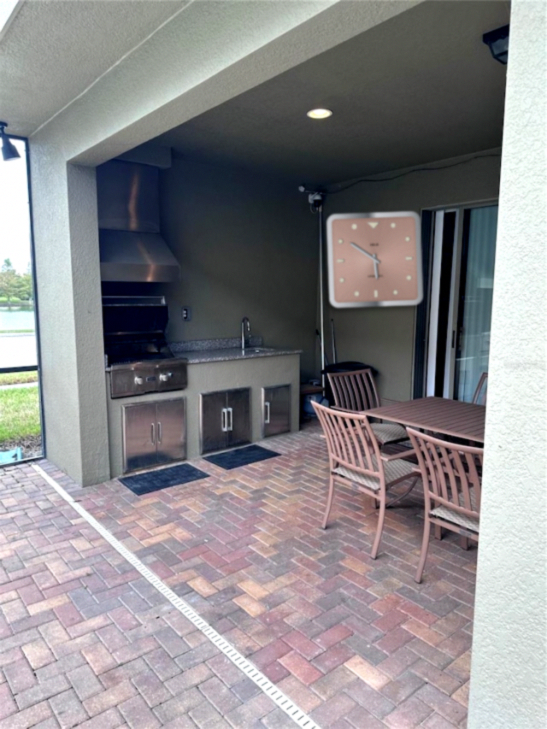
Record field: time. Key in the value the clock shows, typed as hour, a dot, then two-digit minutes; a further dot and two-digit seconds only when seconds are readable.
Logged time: 5.51
